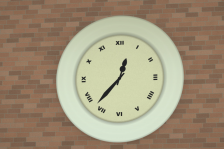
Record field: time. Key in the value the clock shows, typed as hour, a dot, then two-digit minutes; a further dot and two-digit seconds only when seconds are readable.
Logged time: 12.37
